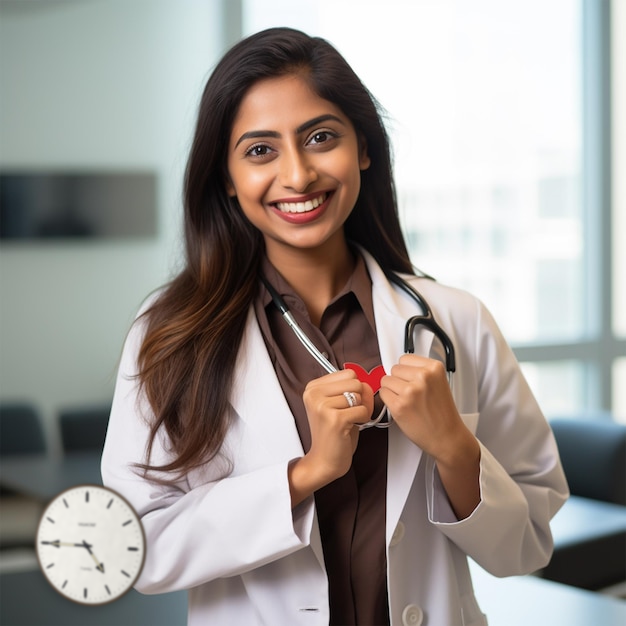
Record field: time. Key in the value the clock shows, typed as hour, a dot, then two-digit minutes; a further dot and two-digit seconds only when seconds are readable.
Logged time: 4.45
